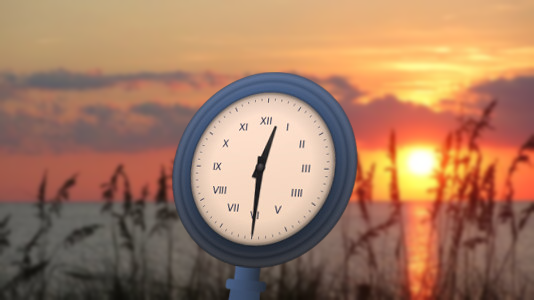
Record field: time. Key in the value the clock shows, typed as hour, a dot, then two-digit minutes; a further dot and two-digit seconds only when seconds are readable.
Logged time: 12.30
